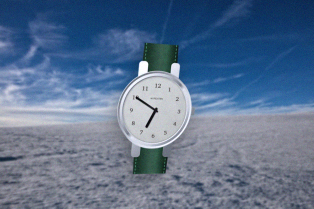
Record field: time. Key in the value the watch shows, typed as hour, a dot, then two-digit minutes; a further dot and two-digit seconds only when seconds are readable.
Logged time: 6.50
